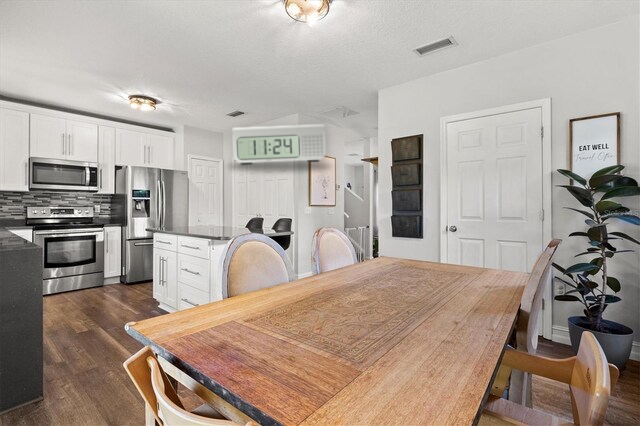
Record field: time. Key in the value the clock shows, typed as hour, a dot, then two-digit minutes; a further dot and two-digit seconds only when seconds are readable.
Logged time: 11.24
